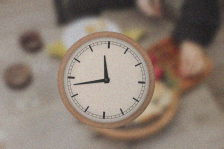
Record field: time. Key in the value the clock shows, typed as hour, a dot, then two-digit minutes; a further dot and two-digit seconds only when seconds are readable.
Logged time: 11.43
